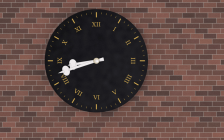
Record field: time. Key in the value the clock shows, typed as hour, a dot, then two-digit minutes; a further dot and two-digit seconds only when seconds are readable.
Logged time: 8.42
